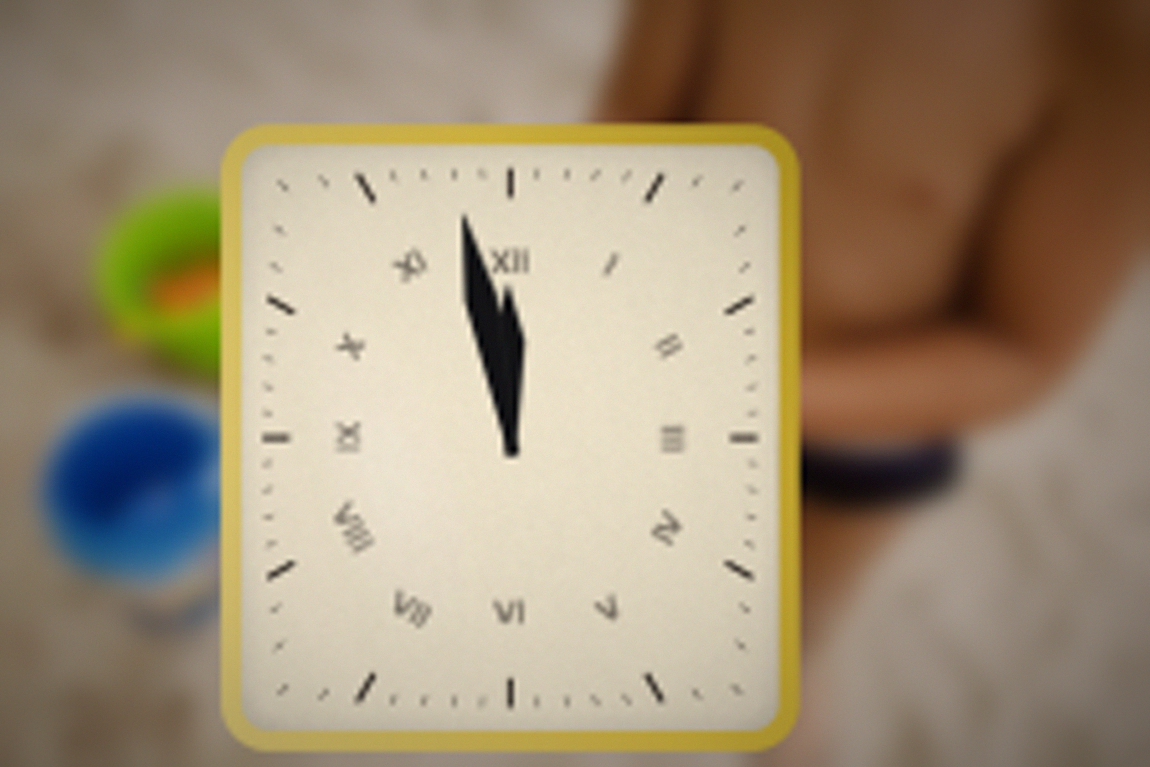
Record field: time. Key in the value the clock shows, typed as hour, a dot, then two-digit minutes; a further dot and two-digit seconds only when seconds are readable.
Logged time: 11.58
